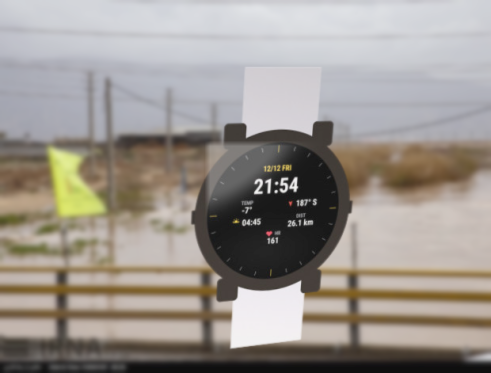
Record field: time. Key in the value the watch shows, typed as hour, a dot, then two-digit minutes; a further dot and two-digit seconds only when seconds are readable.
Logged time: 21.54
